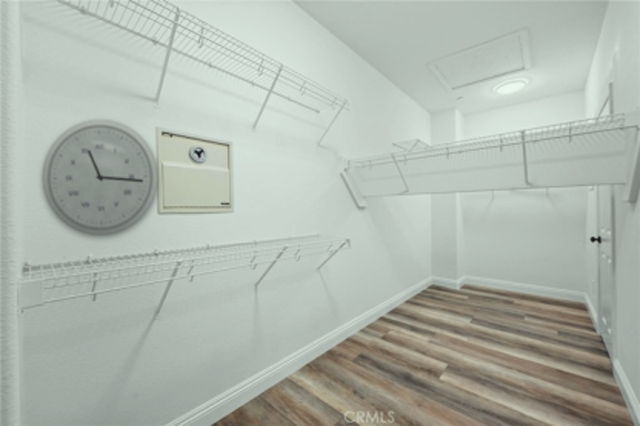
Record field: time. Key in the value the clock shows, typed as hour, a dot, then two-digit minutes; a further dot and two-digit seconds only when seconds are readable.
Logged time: 11.16
